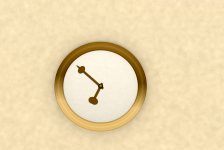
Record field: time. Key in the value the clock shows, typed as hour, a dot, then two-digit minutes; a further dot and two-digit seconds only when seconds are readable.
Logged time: 6.52
